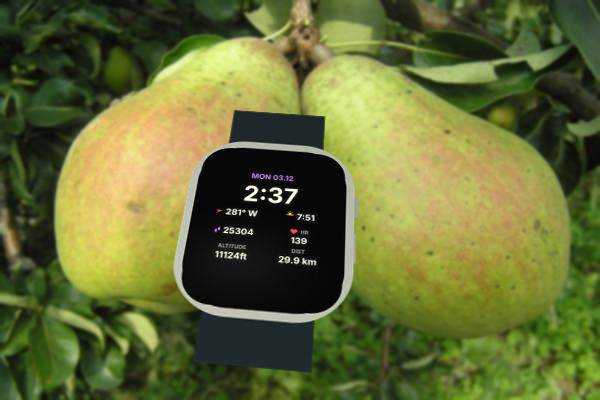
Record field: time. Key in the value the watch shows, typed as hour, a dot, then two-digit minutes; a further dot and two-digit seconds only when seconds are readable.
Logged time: 2.37
